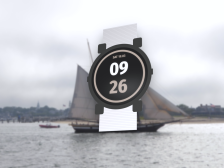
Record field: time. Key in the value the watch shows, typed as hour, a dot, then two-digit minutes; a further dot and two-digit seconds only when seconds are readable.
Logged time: 9.26
